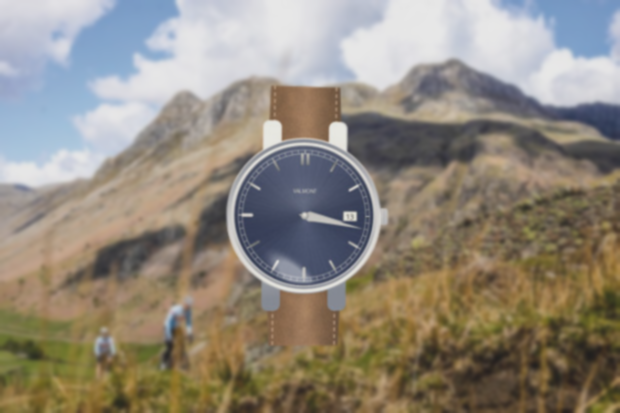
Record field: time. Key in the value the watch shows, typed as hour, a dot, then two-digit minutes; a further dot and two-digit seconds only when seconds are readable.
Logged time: 3.17
